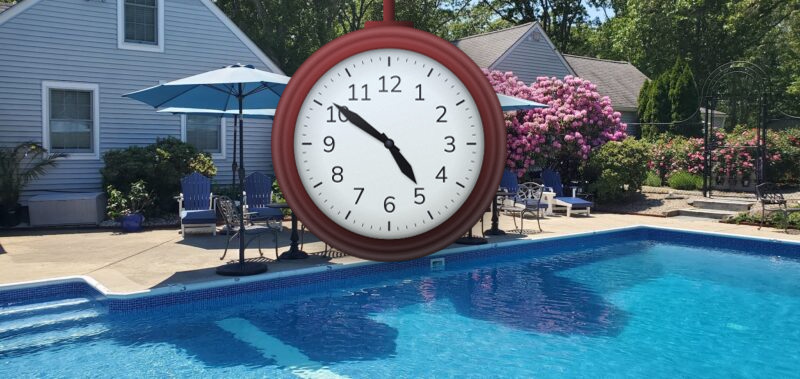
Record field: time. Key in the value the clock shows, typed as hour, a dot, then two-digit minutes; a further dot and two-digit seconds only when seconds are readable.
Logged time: 4.51
